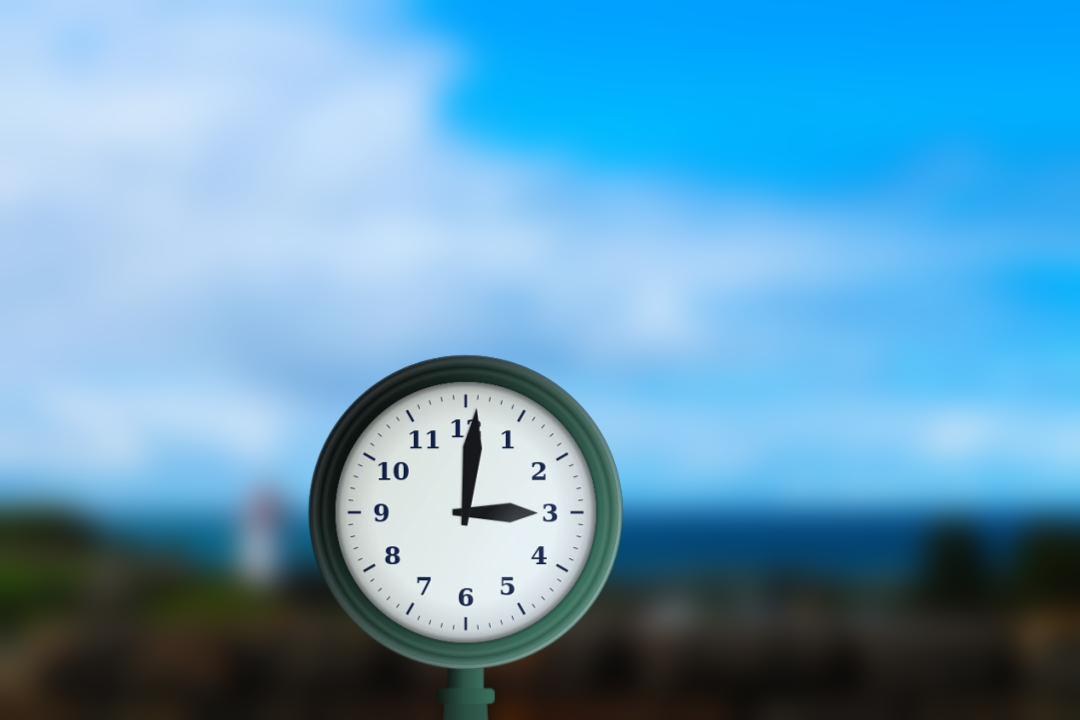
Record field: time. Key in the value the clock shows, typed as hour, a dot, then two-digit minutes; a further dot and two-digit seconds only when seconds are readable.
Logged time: 3.01
